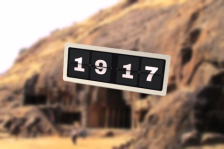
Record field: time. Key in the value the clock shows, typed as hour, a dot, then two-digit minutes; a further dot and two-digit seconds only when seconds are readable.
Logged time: 19.17
